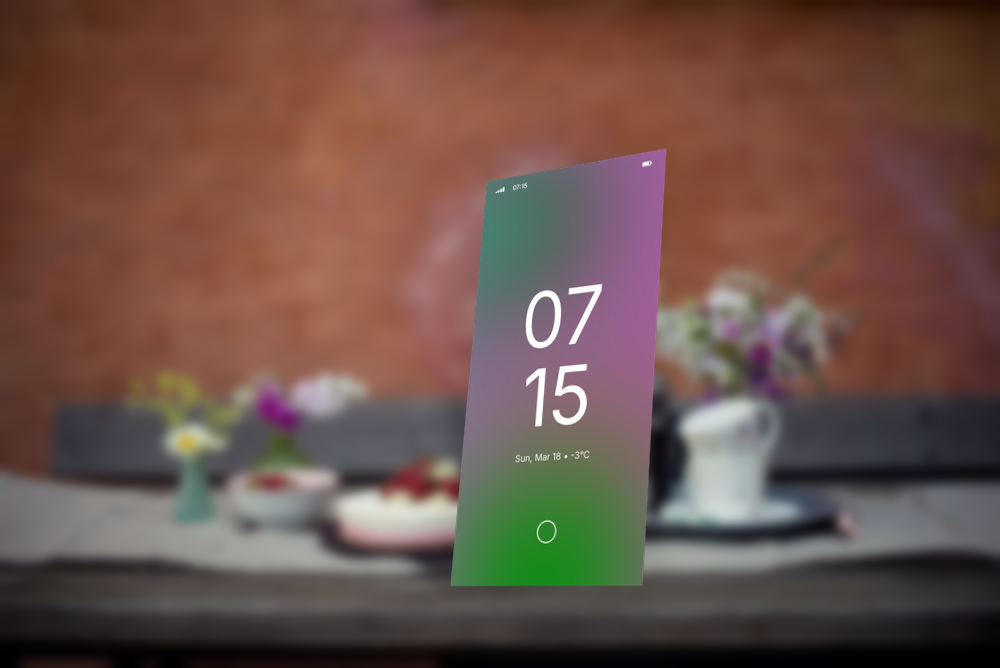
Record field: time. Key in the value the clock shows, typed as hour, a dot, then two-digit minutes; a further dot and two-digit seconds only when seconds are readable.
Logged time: 7.15
